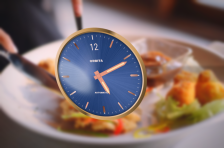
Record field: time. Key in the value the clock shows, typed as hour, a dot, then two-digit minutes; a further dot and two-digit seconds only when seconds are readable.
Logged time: 5.11
